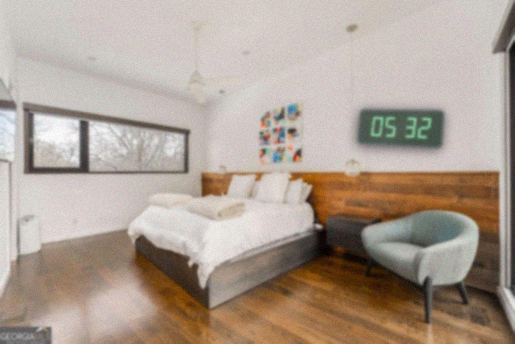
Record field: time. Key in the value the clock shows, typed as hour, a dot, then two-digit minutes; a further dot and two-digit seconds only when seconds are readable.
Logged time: 5.32
